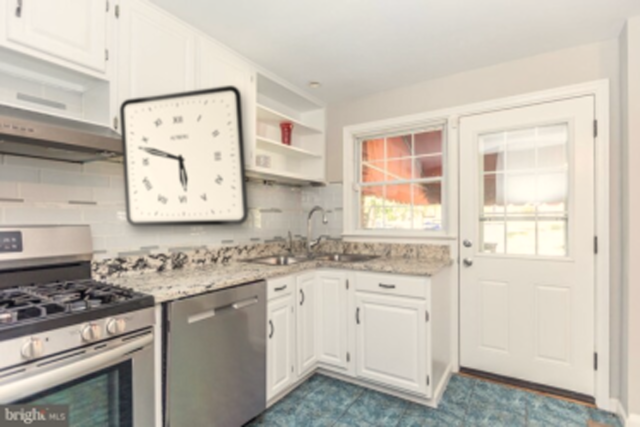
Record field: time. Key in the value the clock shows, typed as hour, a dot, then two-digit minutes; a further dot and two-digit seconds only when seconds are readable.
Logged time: 5.48
